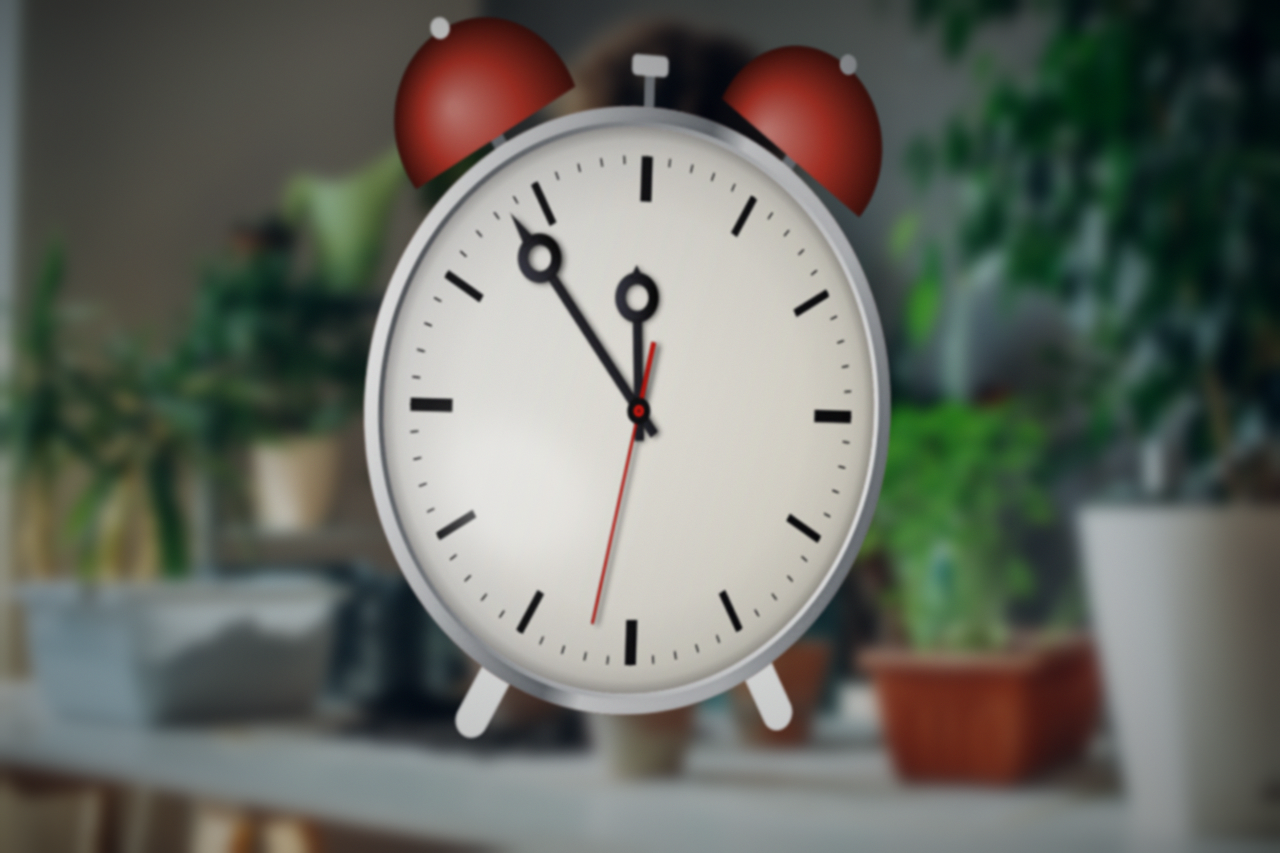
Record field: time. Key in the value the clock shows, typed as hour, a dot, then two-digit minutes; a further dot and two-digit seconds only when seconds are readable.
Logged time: 11.53.32
